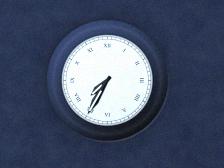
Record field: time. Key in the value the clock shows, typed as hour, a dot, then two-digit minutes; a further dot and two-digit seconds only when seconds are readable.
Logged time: 7.35
